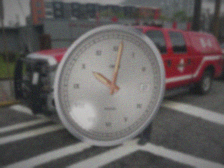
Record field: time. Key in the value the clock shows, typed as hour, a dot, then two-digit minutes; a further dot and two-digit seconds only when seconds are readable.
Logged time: 10.01
